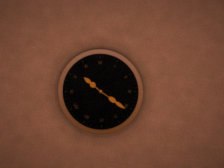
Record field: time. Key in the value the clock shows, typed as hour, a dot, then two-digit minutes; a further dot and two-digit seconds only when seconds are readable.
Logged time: 10.21
